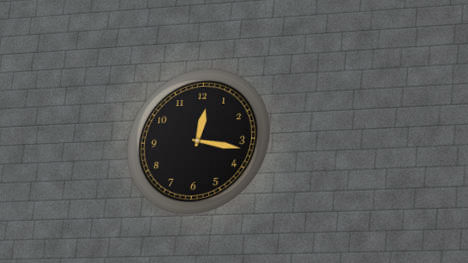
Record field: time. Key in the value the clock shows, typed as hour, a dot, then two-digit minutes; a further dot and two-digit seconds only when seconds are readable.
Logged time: 12.17
